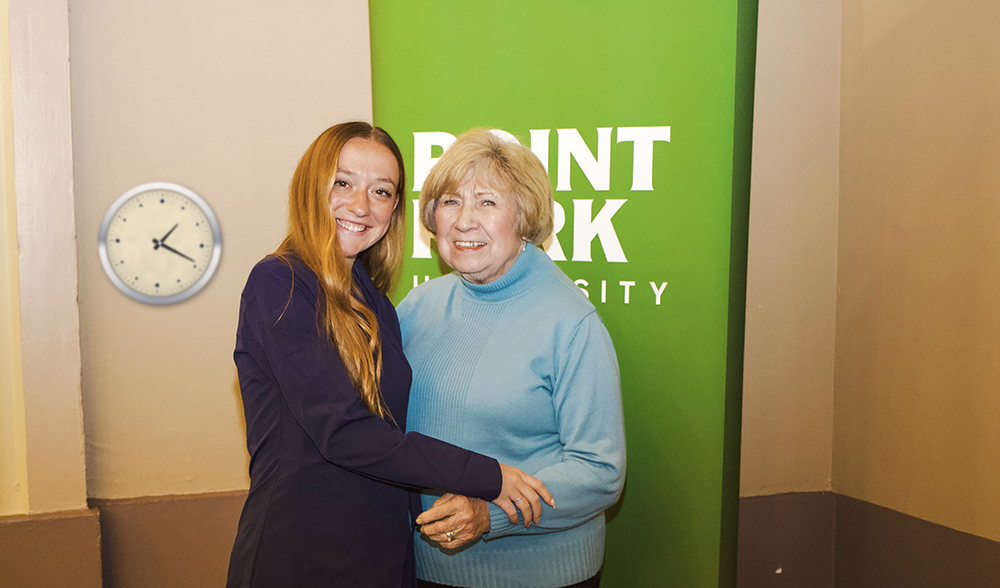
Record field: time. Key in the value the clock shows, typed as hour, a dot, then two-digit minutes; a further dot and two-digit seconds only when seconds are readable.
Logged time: 1.19
